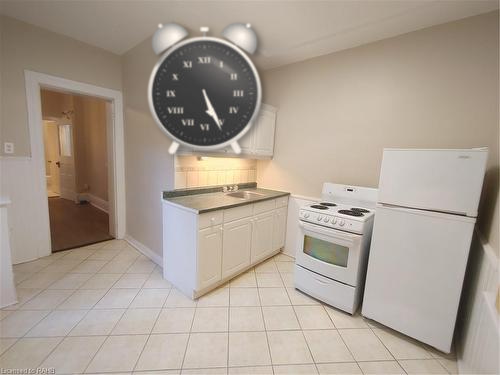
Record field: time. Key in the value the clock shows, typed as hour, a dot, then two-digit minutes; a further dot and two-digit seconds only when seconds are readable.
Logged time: 5.26
